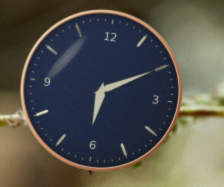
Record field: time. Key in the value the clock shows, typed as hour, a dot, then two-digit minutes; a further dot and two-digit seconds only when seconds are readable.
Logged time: 6.10
